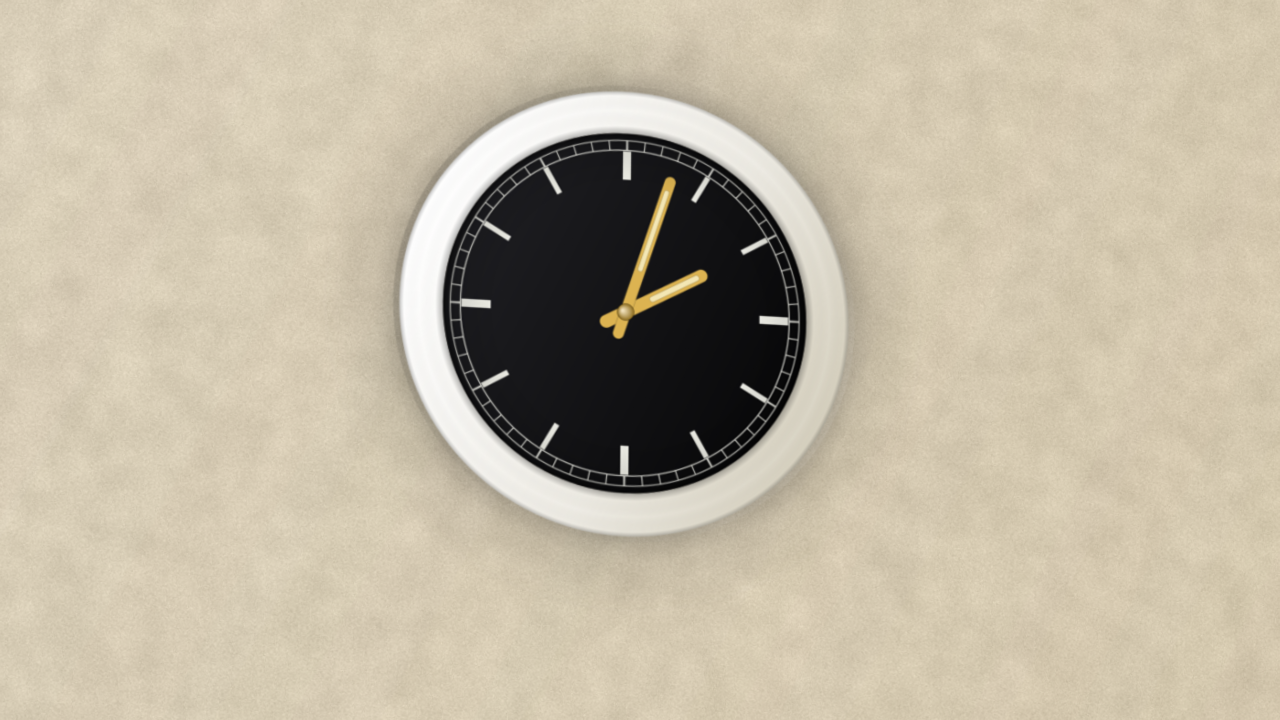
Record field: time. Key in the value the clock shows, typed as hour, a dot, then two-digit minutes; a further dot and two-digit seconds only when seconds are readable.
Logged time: 2.03
